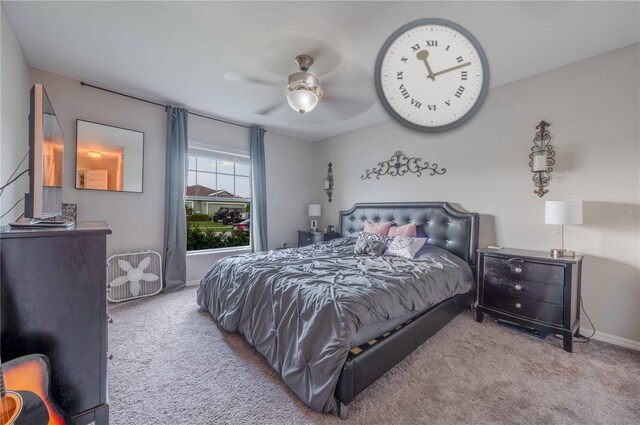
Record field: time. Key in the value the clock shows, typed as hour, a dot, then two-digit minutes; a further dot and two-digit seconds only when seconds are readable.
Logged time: 11.12
